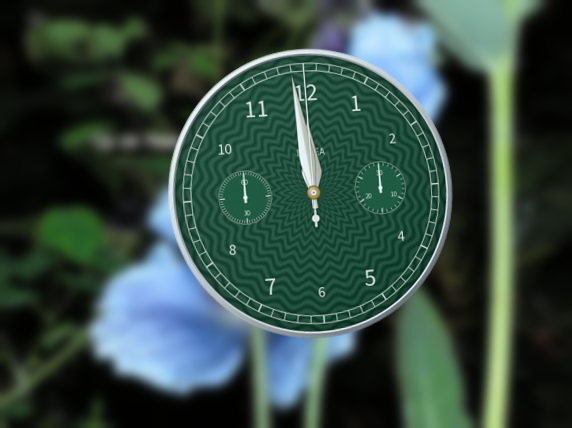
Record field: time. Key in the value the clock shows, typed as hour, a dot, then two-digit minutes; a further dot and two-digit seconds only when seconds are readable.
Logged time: 11.59
